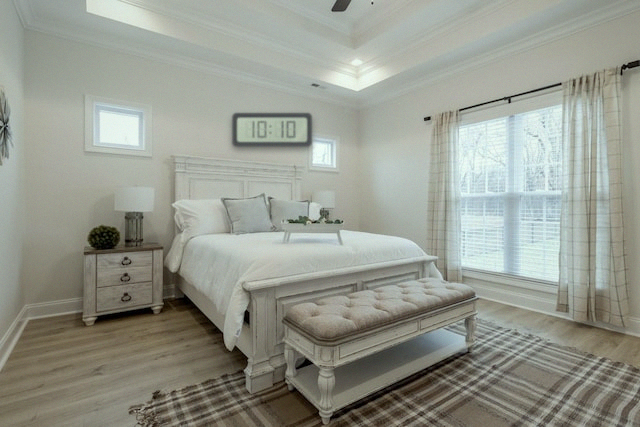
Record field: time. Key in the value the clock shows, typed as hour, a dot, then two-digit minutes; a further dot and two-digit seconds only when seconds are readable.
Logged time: 10.10
